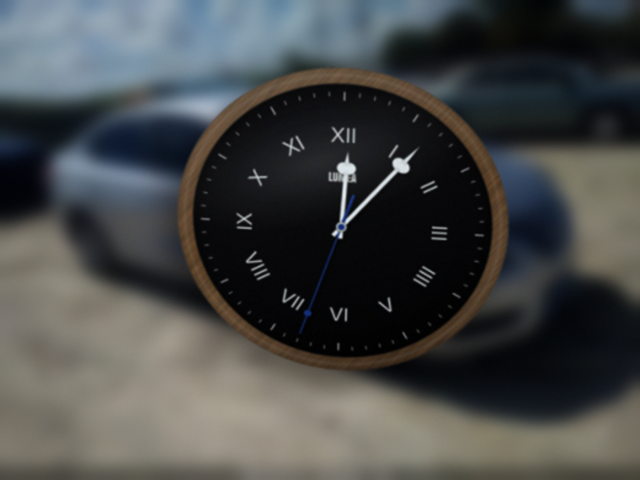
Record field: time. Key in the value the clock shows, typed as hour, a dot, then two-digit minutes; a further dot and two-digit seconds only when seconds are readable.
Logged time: 12.06.33
